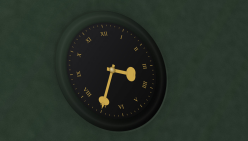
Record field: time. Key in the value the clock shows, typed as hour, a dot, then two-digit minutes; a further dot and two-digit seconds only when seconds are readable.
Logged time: 3.35
